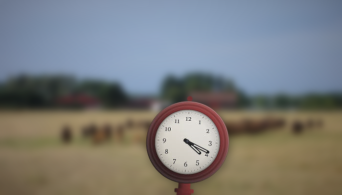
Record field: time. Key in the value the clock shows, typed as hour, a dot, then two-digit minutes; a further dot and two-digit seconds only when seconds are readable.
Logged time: 4.19
